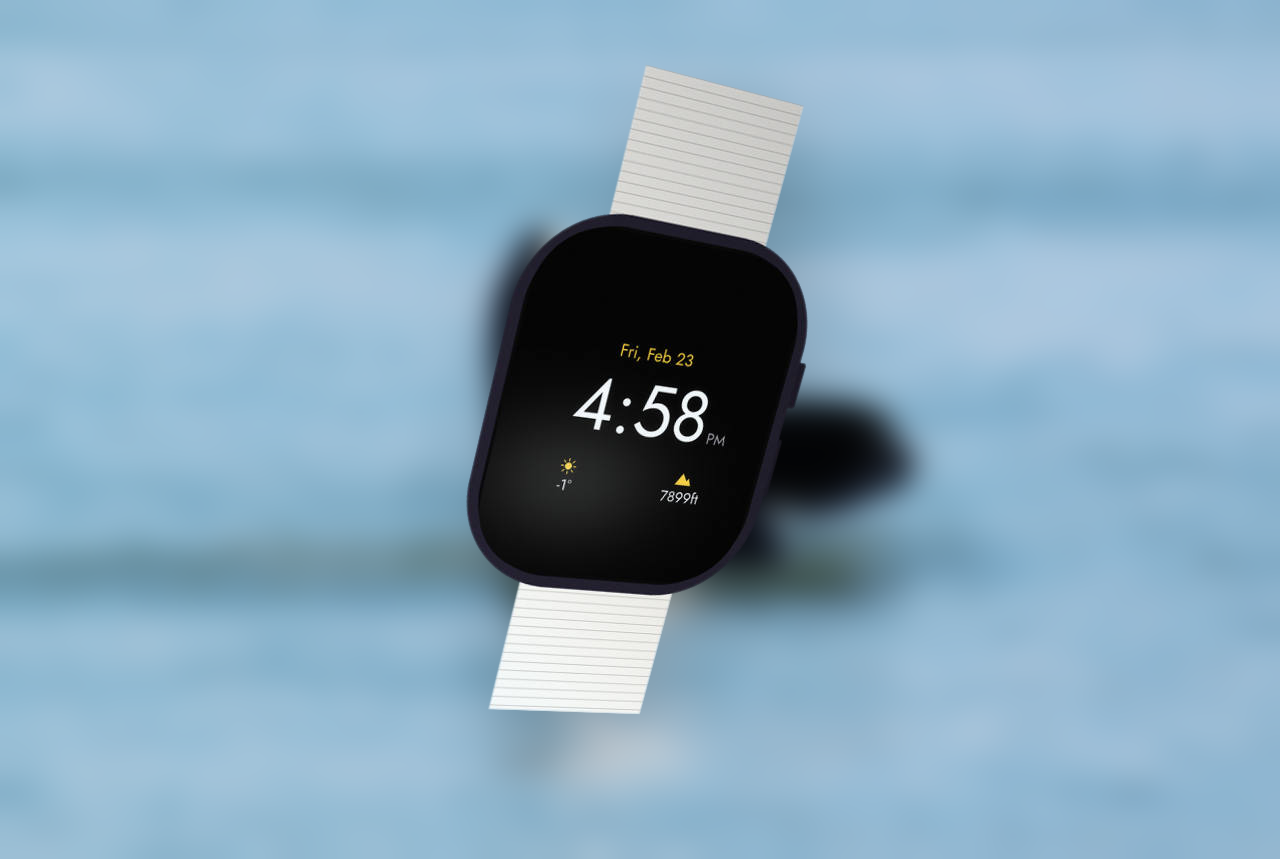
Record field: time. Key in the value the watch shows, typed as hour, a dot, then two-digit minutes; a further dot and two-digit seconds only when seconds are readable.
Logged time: 4.58
